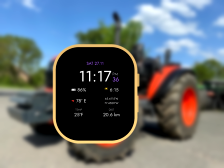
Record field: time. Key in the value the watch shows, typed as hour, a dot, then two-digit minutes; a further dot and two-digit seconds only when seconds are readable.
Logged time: 11.17
